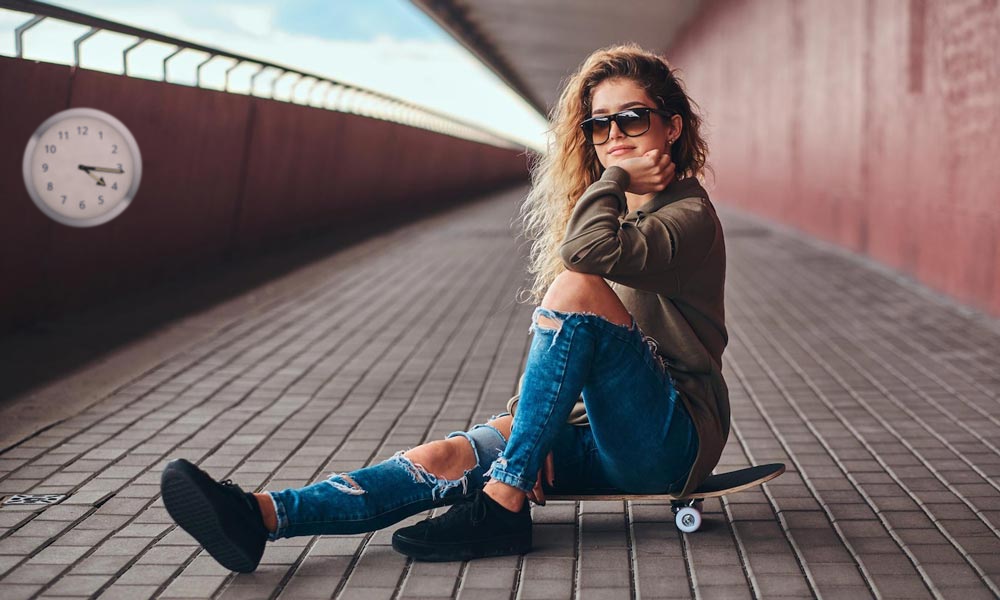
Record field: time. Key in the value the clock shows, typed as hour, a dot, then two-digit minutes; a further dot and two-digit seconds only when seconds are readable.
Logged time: 4.16
